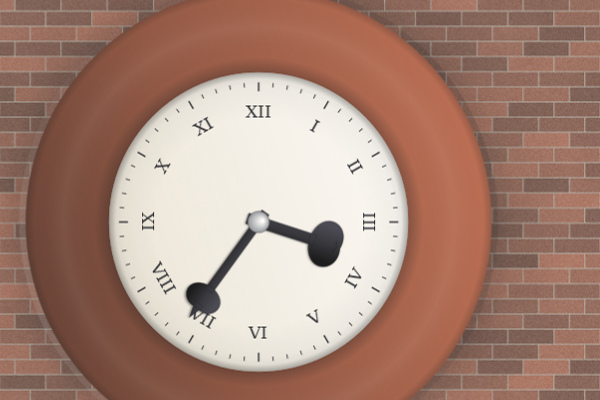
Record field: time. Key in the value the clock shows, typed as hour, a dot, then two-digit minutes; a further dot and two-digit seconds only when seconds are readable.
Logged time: 3.36
